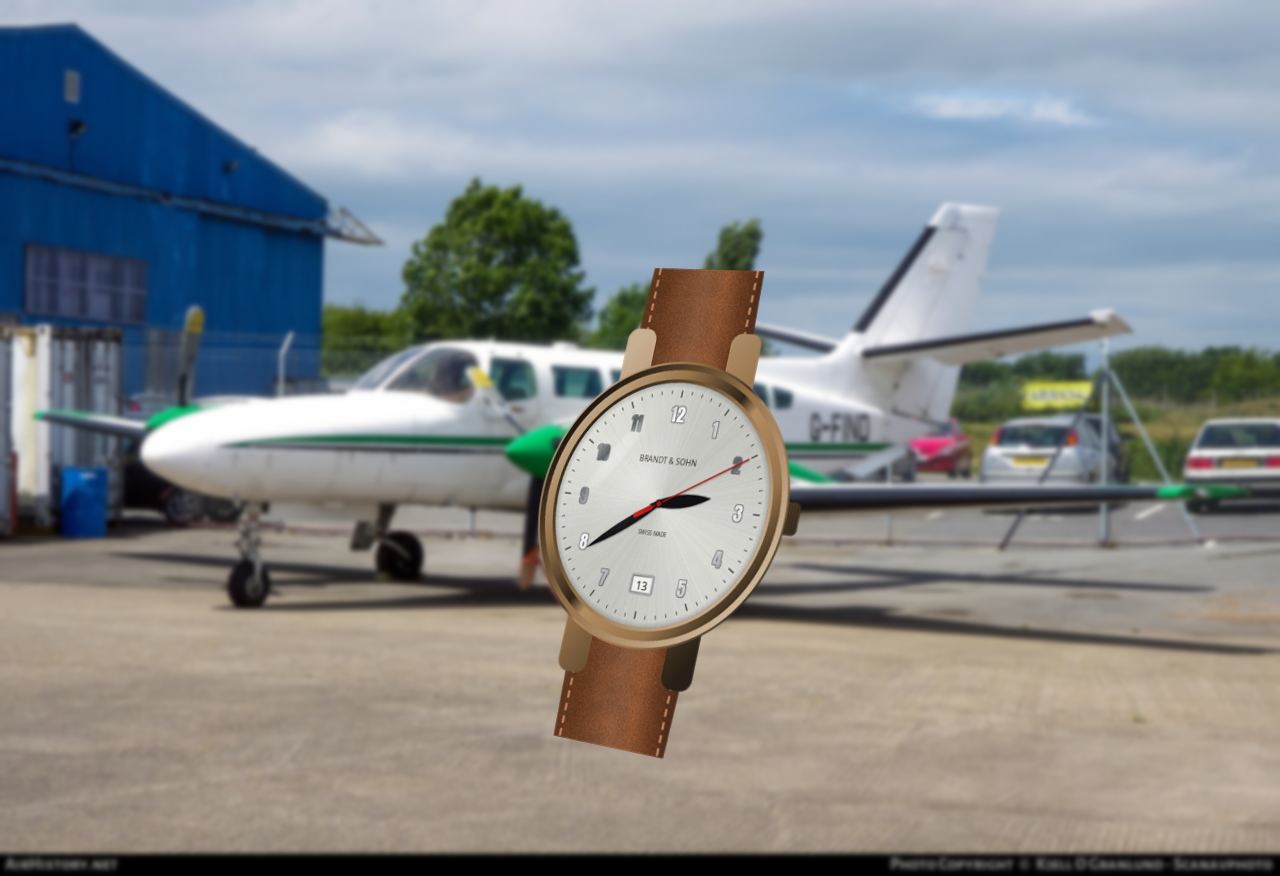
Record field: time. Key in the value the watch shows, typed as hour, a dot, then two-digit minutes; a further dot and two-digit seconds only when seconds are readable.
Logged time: 2.39.10
